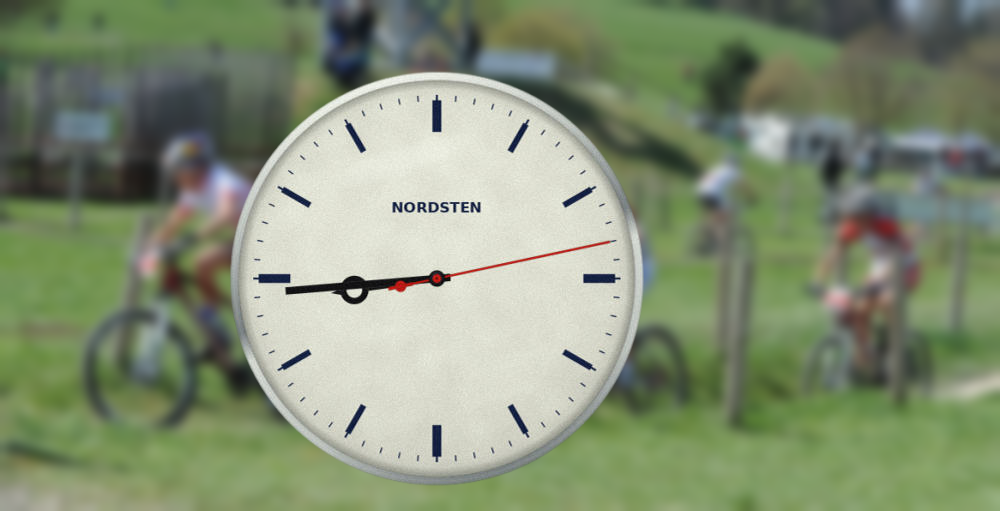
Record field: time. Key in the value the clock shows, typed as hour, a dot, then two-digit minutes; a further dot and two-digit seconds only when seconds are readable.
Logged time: 8.44.13
